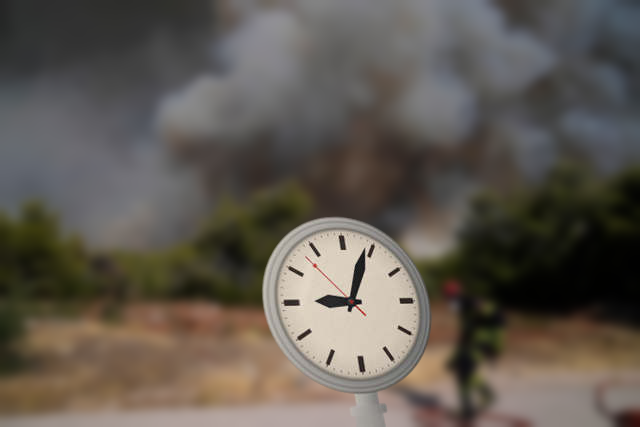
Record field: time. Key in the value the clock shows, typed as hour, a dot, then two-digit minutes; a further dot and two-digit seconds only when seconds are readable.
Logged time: 9.03.53
